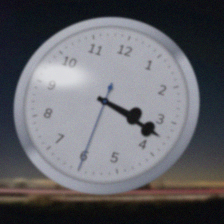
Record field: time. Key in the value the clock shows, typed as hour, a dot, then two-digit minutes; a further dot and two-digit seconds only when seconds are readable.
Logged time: 3.17.30
